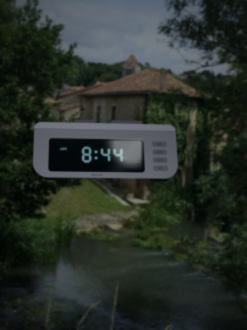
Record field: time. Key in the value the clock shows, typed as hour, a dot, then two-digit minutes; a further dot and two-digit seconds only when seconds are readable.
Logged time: 8.44
